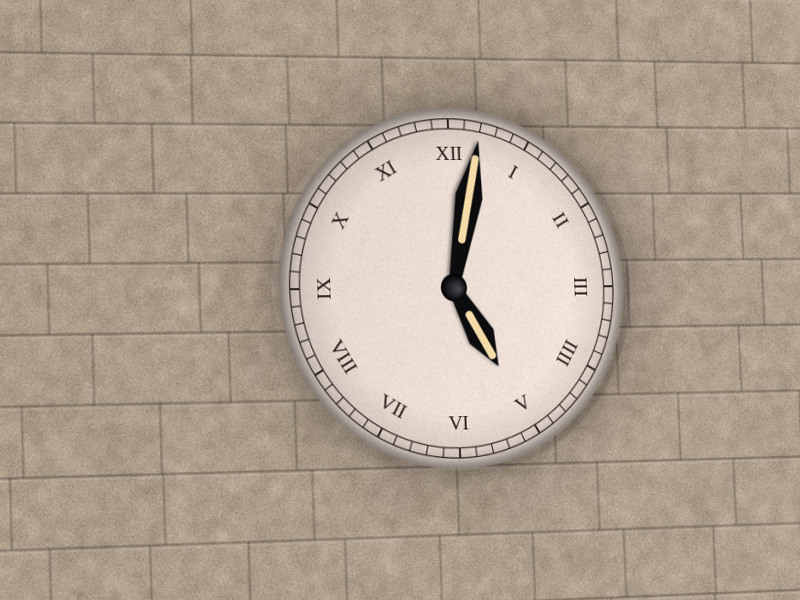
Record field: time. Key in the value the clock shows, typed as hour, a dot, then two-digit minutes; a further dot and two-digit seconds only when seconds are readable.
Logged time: 5.02
